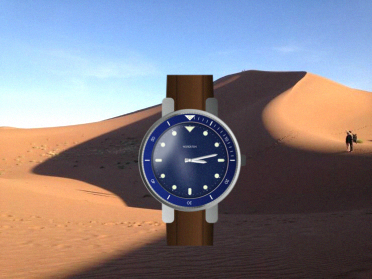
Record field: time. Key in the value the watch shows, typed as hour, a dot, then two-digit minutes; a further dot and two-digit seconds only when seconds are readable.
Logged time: 3.13
